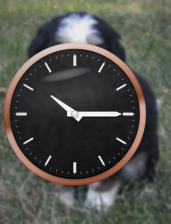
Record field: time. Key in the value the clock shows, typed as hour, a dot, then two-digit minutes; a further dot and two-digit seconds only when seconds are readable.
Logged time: 10.15
